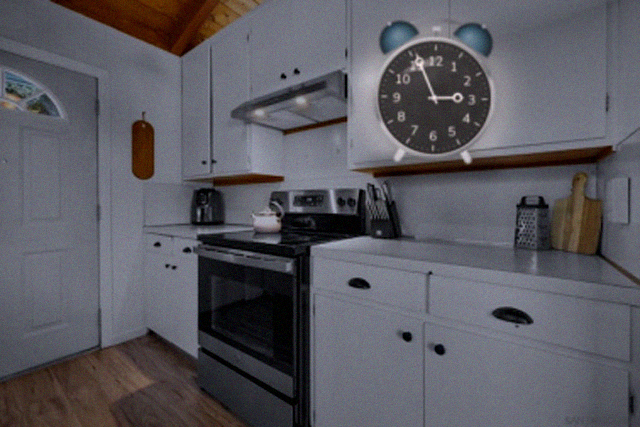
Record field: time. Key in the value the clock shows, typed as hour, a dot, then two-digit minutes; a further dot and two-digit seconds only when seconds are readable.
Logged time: 2.56
